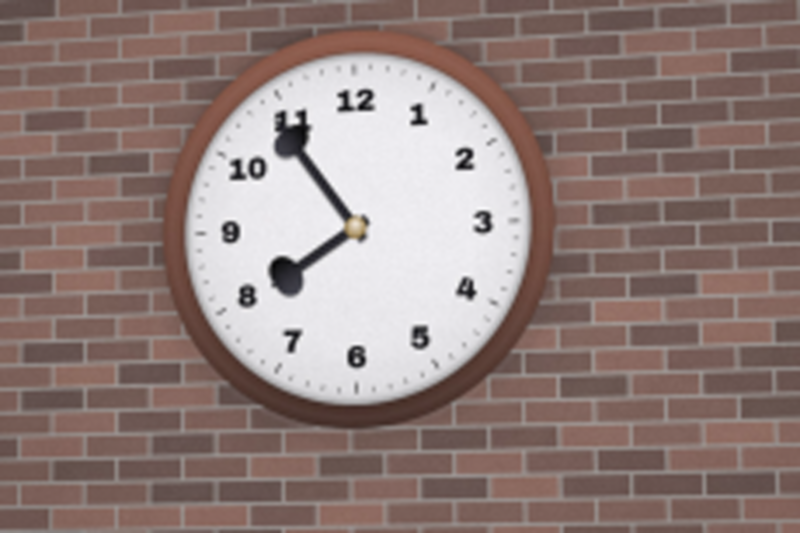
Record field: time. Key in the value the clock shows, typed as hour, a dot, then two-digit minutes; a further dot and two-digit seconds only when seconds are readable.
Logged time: 7.54
